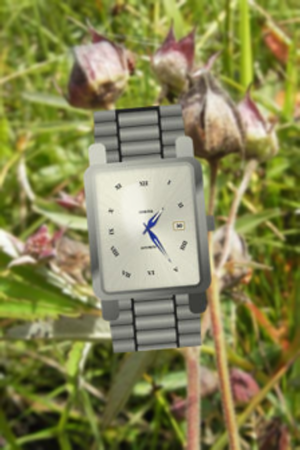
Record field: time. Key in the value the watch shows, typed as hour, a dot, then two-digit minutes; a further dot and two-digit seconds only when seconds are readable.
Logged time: 1.25
